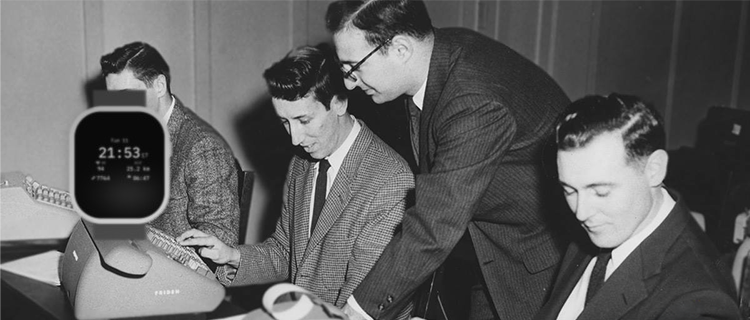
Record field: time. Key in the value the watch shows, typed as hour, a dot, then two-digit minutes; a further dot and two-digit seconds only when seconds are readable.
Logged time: 21.53
